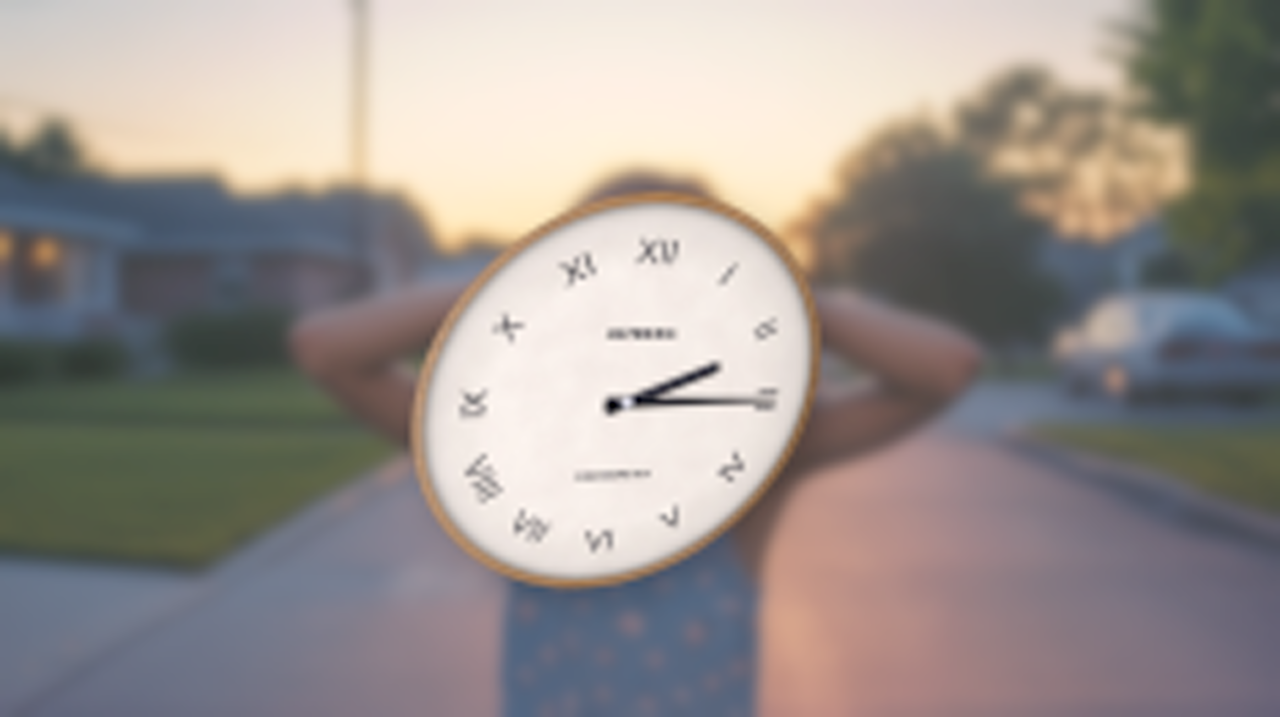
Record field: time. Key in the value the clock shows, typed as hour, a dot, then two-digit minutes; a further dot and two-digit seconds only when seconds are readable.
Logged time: 2.15
